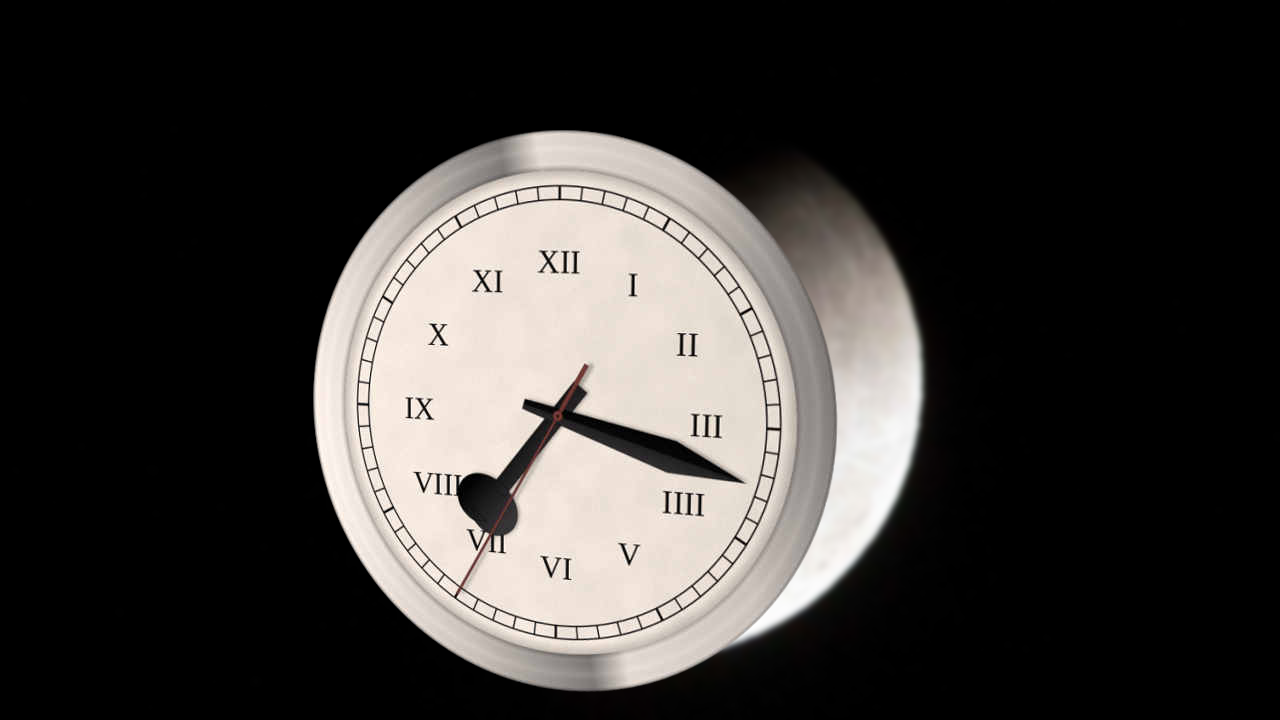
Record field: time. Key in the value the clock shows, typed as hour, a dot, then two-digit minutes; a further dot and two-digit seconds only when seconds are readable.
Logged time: 7.17.35
